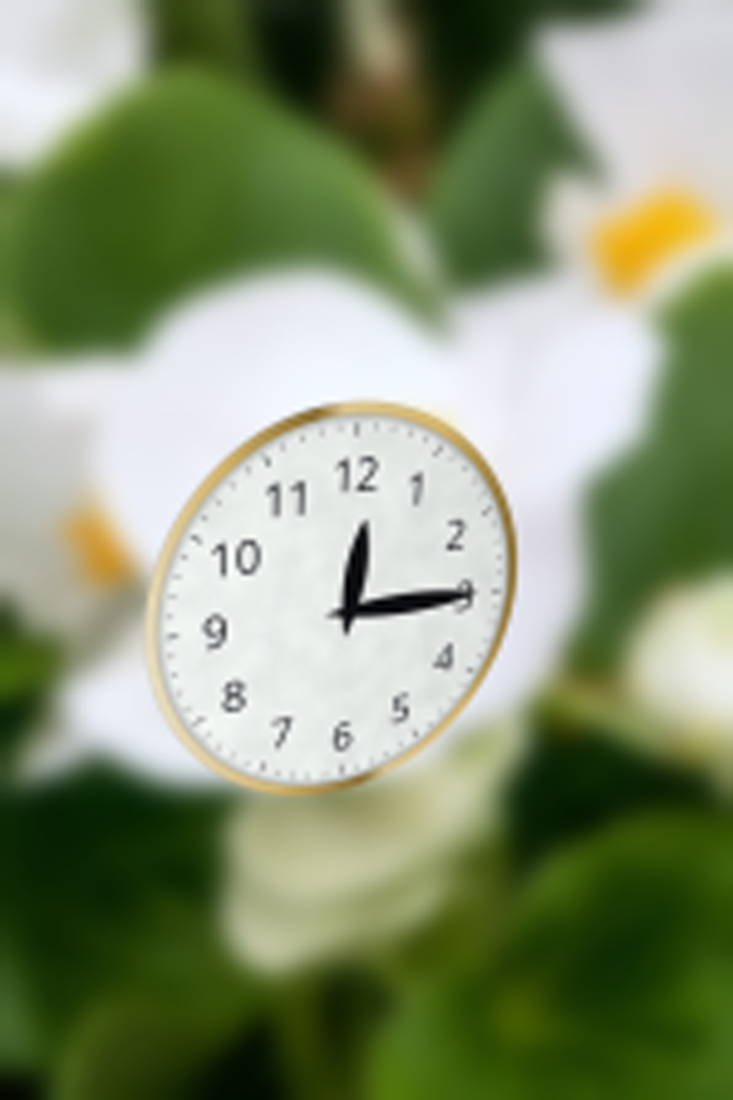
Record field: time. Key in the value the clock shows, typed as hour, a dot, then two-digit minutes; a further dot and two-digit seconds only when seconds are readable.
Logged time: 12.15
